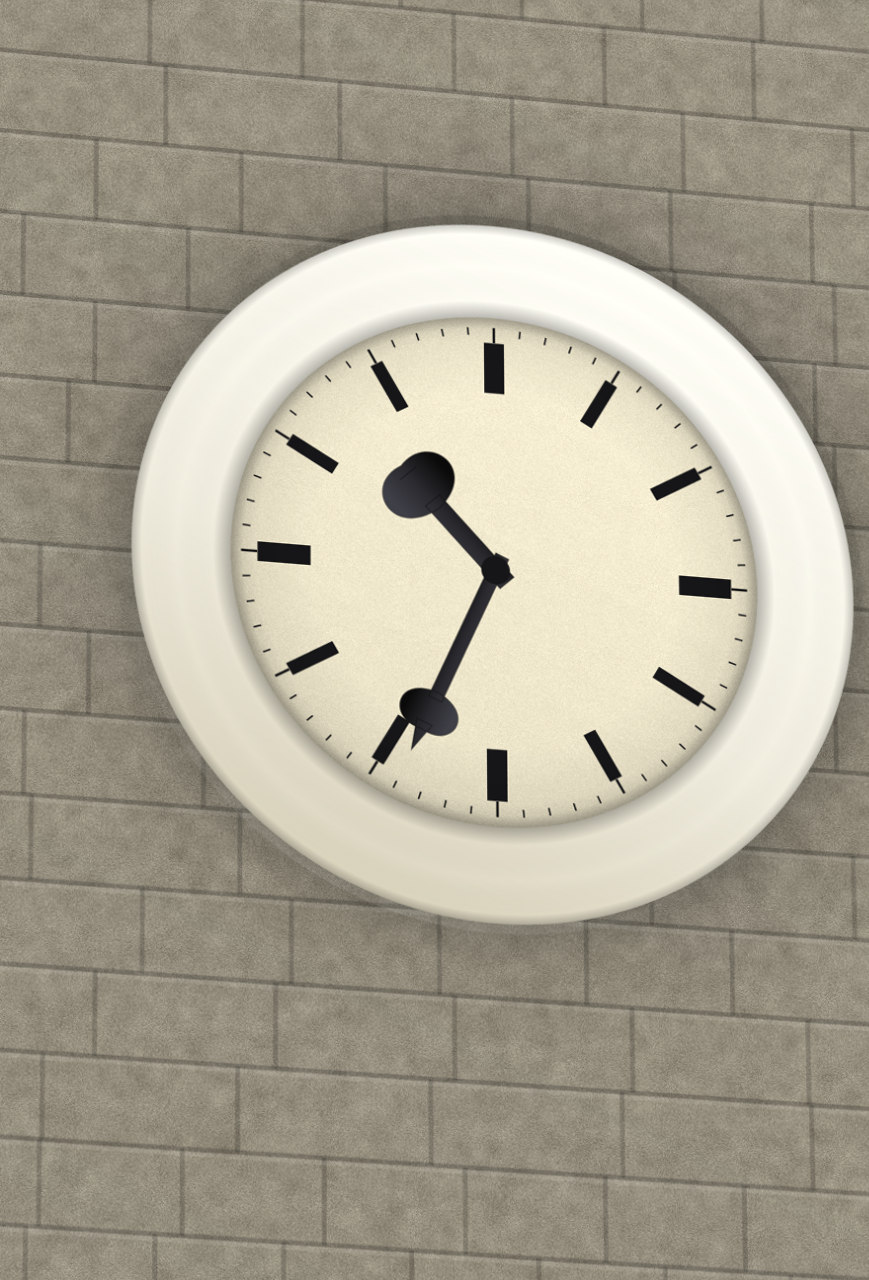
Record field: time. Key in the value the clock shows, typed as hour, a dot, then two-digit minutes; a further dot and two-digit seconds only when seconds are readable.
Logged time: 10.34
